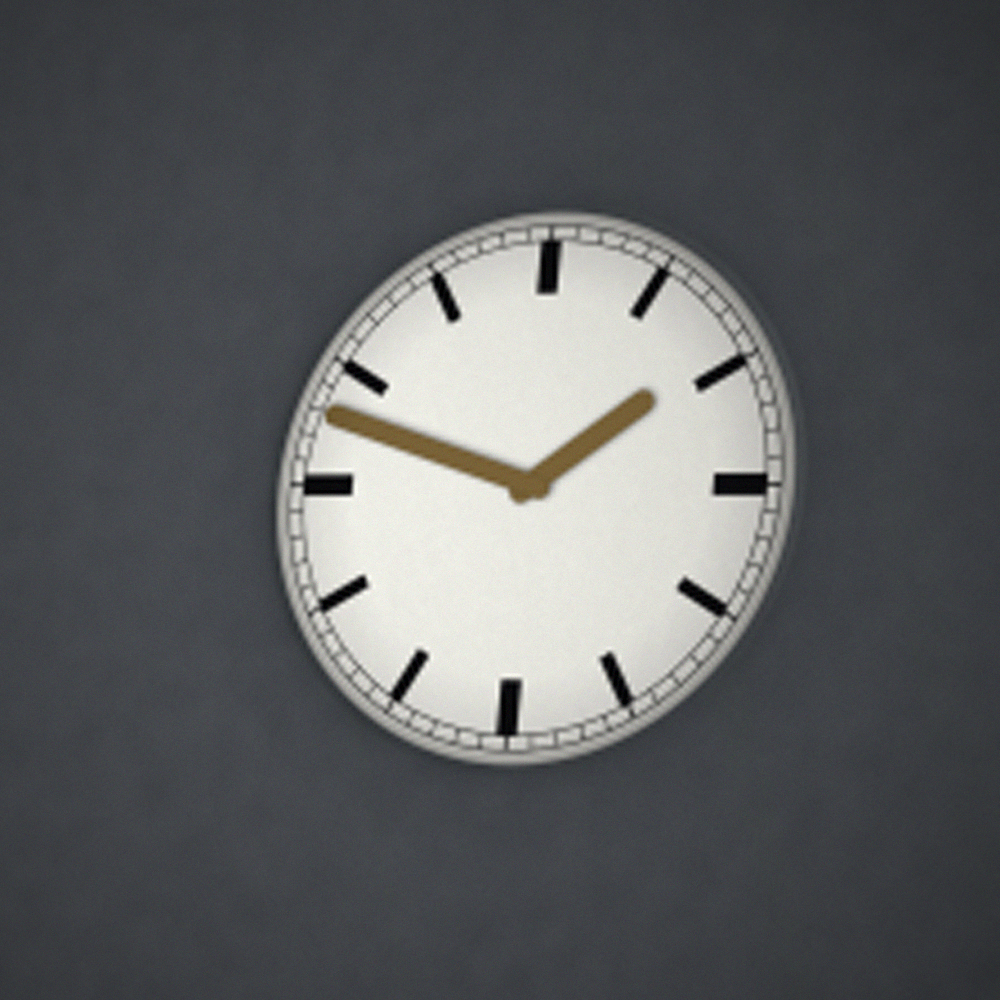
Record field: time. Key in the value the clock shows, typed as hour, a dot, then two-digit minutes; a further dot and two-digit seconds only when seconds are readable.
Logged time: 1.48
